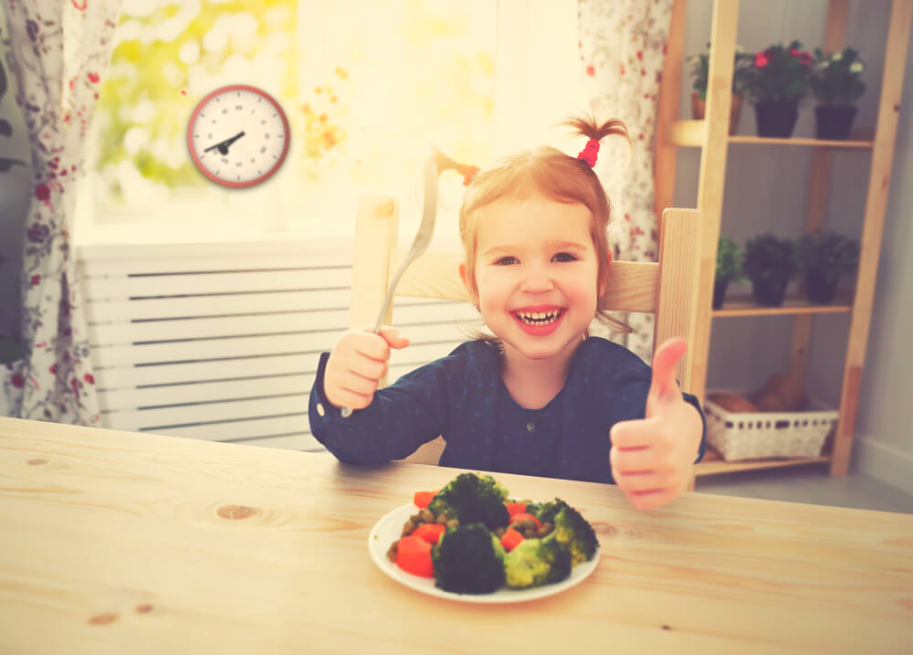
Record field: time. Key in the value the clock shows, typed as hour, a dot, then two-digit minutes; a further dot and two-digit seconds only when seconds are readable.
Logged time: 7.41
